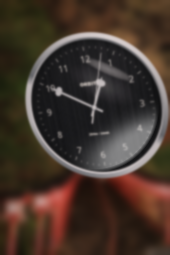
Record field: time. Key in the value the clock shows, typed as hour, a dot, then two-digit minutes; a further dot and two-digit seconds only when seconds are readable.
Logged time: 12.50.03
